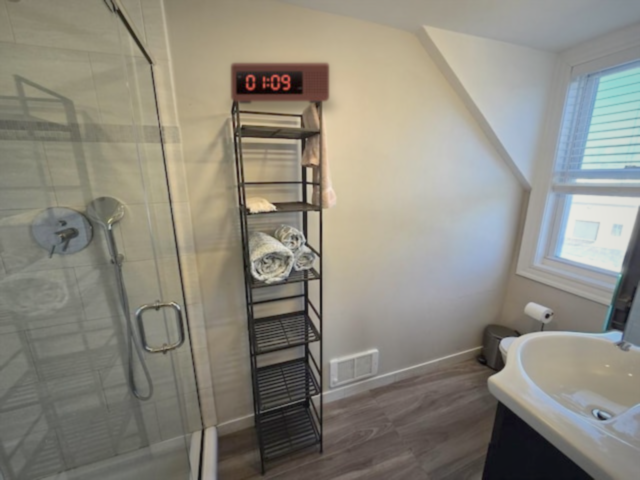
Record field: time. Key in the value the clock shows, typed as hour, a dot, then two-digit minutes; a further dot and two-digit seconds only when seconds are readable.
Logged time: 1.09
